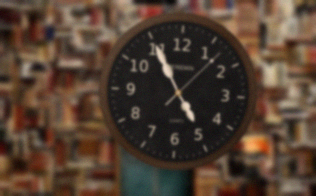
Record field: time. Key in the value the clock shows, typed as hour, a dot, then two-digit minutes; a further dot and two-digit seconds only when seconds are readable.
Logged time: 4.55.07
